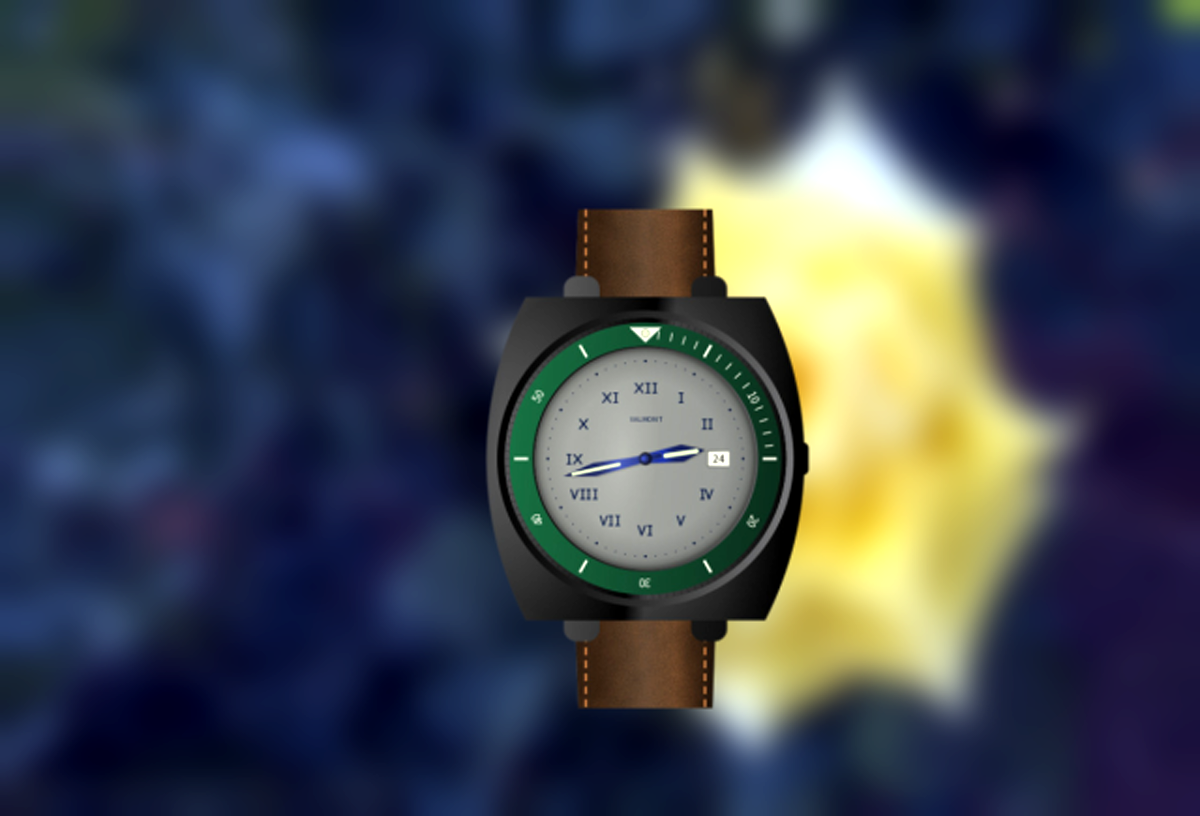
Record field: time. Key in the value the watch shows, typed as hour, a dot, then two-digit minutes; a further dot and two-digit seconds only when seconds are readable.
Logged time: 2.43
